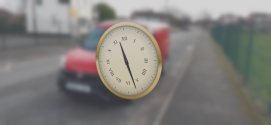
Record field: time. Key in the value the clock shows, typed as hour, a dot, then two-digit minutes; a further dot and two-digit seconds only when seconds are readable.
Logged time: 11.27
